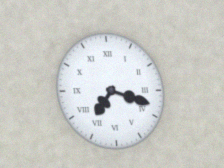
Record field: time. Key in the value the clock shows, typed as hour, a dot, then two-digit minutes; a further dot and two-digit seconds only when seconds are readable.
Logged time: 7.18
